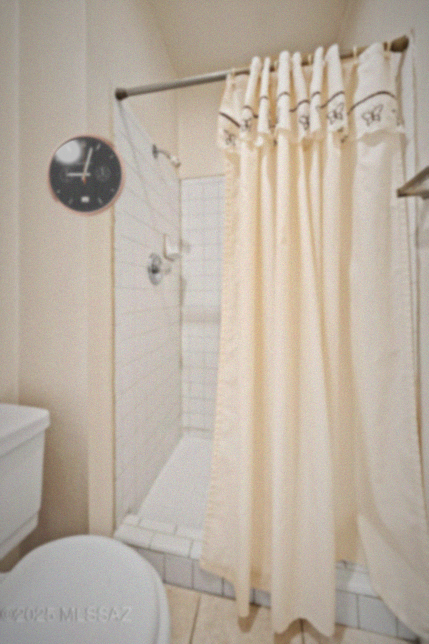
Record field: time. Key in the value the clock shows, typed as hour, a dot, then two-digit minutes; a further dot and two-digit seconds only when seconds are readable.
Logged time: 9.03
